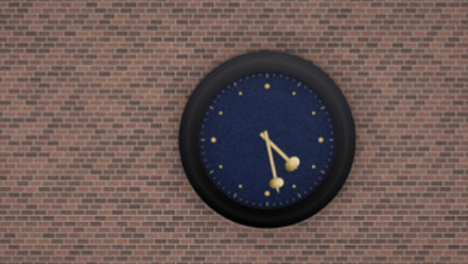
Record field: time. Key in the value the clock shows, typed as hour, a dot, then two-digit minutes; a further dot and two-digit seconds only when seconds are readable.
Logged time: 4.28
